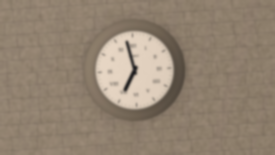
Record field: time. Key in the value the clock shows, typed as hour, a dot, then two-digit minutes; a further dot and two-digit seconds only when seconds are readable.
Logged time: 6.58
